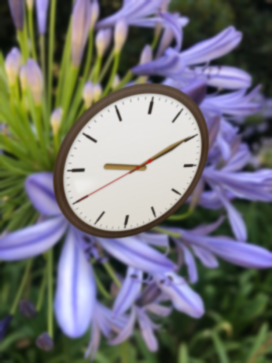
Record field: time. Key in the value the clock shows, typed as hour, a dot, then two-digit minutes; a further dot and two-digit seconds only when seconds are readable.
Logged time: 9.09.40
